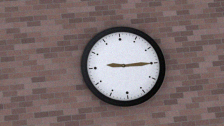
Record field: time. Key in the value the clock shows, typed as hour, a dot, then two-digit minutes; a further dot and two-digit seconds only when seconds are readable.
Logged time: 9.15
